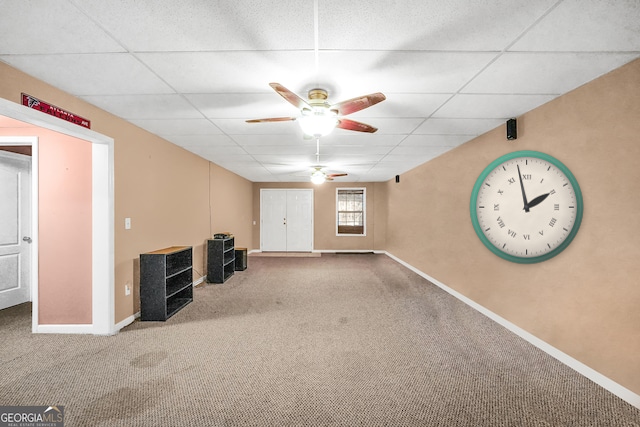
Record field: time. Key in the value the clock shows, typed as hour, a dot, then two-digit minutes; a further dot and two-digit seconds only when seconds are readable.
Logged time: 1.58
